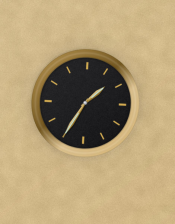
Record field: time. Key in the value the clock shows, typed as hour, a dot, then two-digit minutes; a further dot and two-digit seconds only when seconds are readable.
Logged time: 1.35
